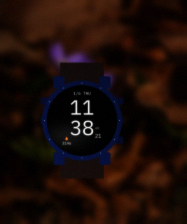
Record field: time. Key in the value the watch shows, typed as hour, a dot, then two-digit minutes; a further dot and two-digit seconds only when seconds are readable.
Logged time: 11.38
